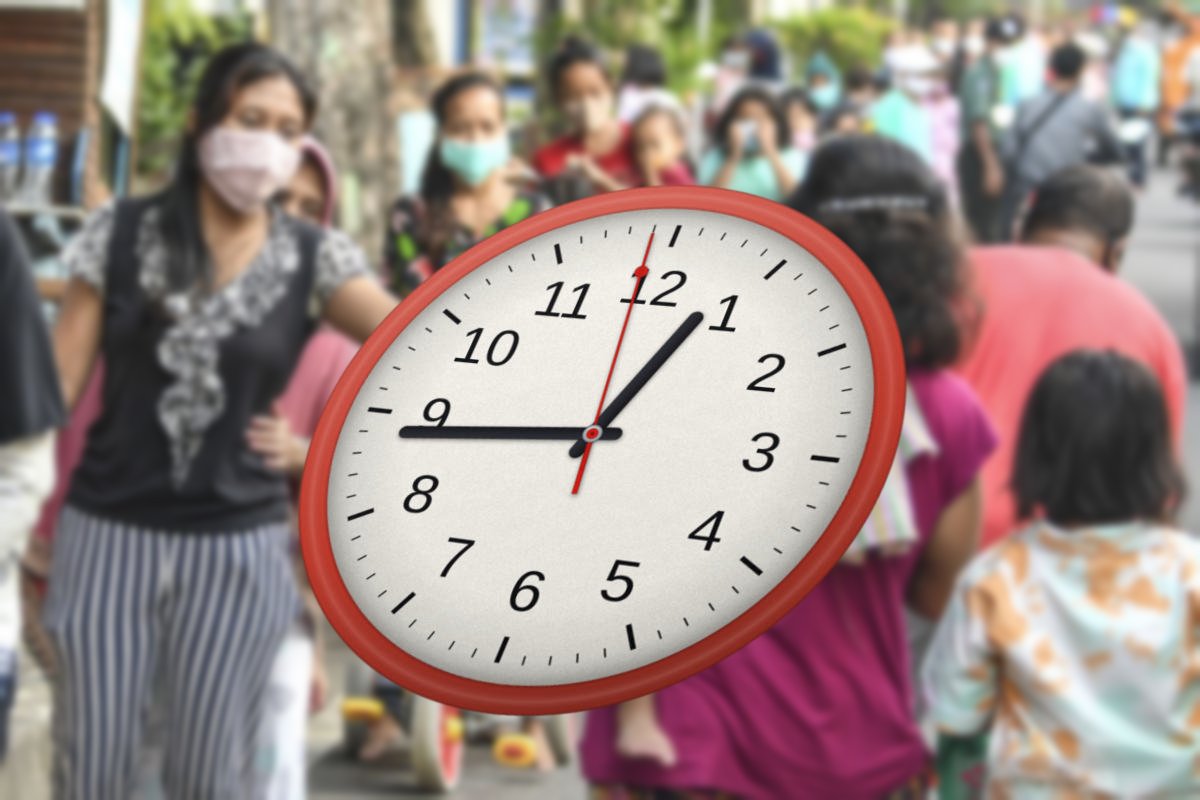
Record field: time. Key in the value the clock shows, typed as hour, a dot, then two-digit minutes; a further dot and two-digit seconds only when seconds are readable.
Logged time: 12.43.59
